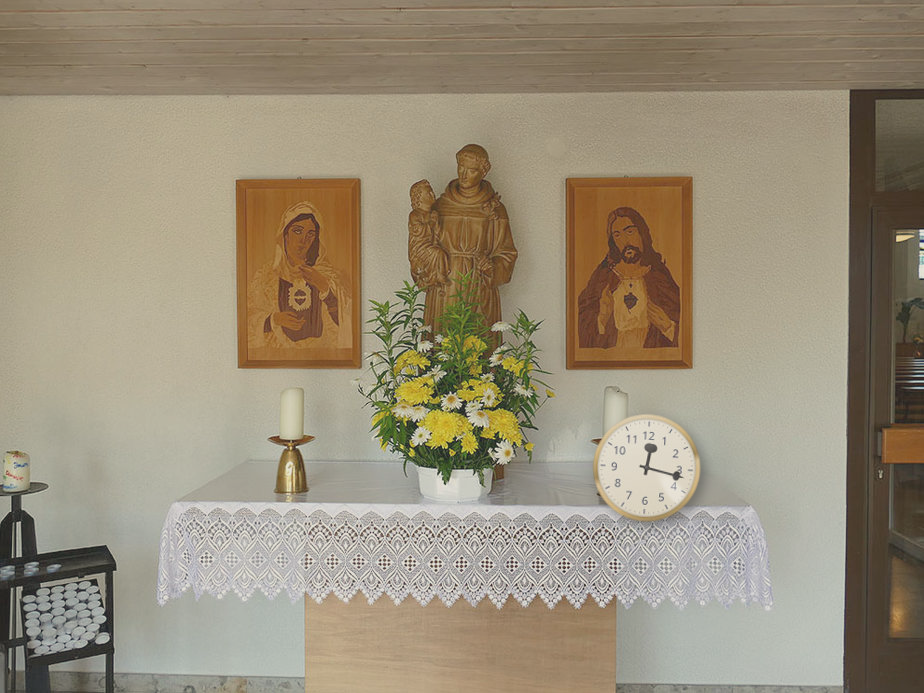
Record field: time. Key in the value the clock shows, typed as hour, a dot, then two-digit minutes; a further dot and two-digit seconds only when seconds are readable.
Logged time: 12.17
